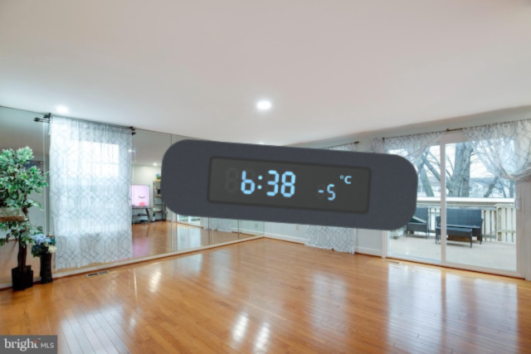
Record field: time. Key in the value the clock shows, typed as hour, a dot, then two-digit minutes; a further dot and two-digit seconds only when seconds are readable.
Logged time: 6.38
